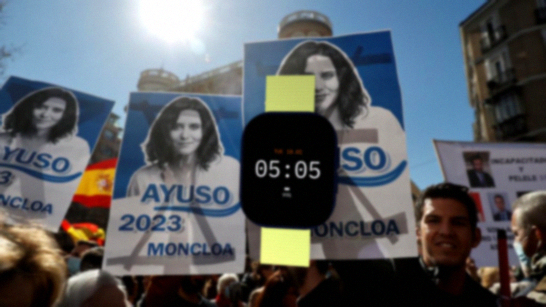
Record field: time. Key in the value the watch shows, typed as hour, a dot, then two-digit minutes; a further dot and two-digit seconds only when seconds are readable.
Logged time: 5.05
